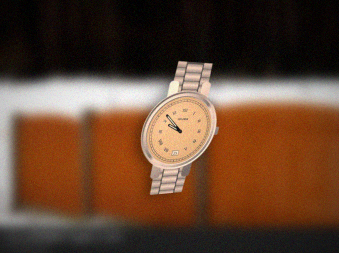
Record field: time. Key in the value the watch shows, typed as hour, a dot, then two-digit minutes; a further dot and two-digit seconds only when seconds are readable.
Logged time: 9.52
